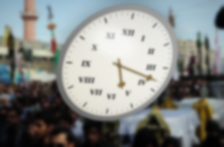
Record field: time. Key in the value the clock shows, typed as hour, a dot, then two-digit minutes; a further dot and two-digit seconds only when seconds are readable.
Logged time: 5.18
